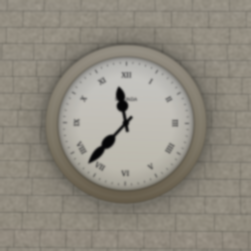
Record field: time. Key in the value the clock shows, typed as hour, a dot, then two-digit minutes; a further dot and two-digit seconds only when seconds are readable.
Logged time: 11.37
